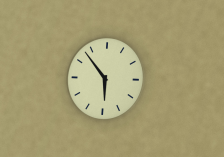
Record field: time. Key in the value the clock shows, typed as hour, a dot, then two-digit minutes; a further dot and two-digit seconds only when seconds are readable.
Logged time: 5.53
